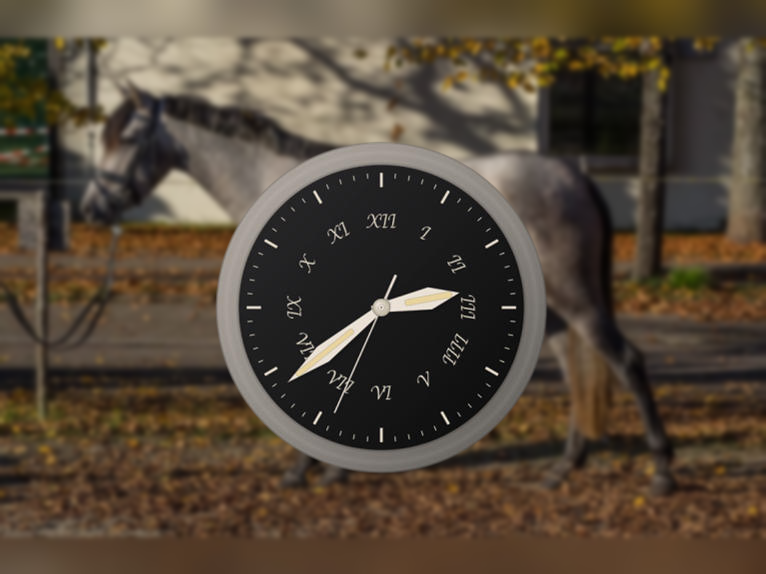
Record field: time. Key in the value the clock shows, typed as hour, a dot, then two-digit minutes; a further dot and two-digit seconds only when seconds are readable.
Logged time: 2.38.34
